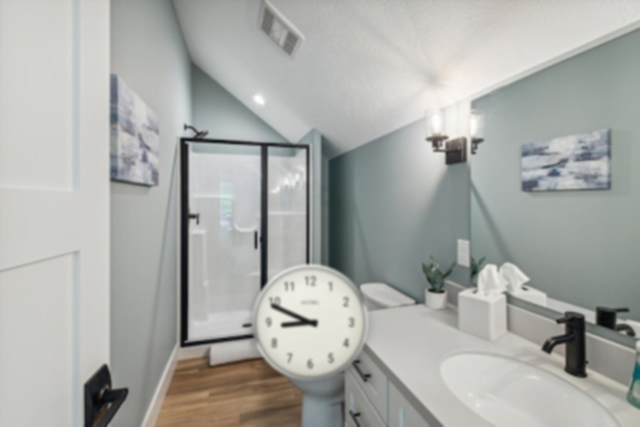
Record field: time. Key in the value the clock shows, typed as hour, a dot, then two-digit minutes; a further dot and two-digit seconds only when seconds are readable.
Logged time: 8.49
